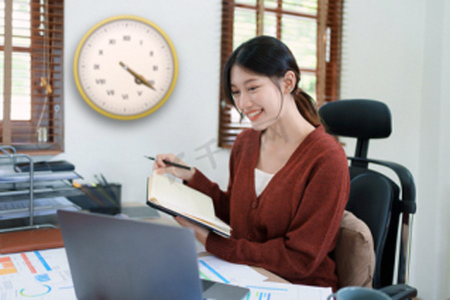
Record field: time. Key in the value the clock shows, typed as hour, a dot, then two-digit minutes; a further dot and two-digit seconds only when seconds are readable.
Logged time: 4.21
